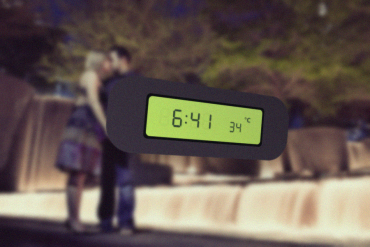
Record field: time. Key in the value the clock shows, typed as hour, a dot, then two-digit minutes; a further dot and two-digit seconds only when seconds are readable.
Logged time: 6.41
